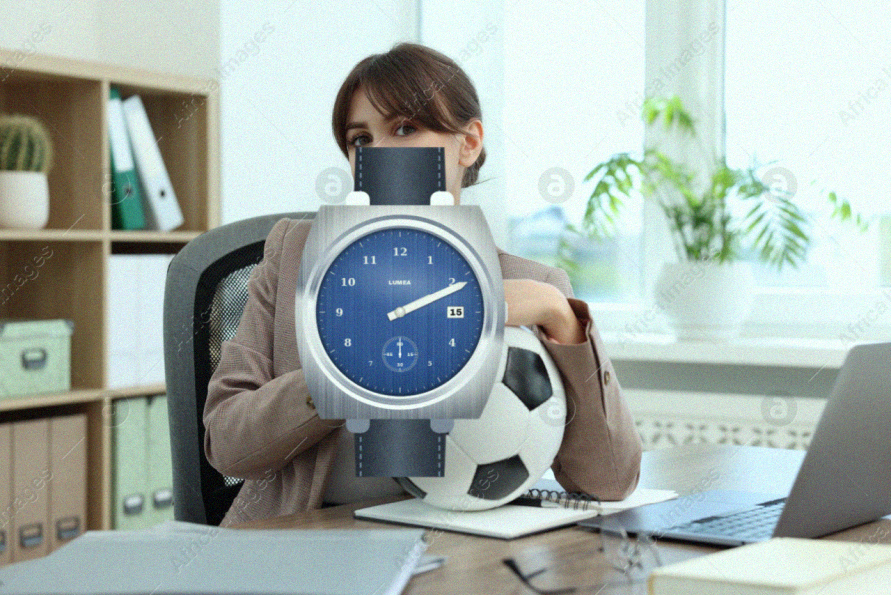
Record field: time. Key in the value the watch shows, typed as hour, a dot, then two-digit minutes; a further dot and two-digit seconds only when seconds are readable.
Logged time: 2.11
